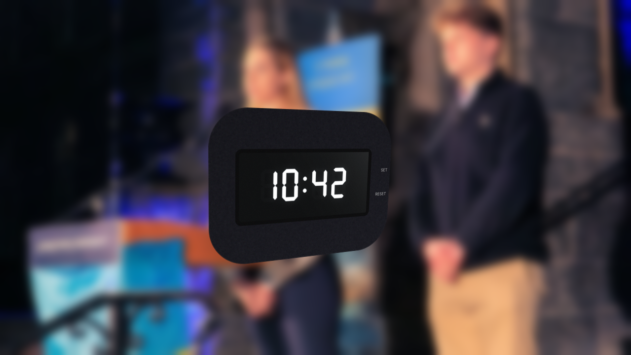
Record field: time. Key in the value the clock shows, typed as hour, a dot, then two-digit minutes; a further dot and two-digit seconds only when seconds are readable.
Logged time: 10.42
